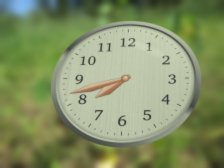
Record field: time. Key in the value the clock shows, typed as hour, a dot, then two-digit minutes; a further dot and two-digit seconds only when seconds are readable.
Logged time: 7.42
